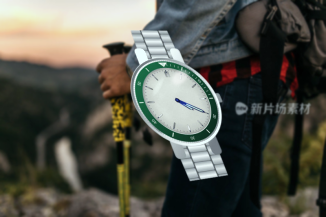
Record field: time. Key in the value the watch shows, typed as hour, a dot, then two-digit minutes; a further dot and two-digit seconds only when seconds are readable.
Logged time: 4.20
